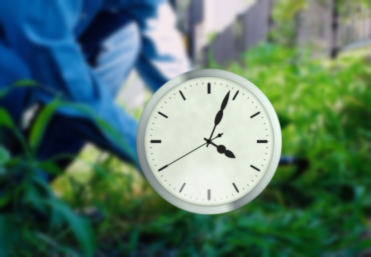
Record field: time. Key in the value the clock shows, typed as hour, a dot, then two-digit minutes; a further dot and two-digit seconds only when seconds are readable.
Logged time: 4.03.40
